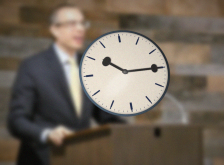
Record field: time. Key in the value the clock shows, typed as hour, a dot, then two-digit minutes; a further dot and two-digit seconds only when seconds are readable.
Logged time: 10.15
